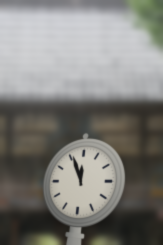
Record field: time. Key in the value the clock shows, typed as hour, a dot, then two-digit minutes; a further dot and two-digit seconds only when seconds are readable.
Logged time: 11.56
